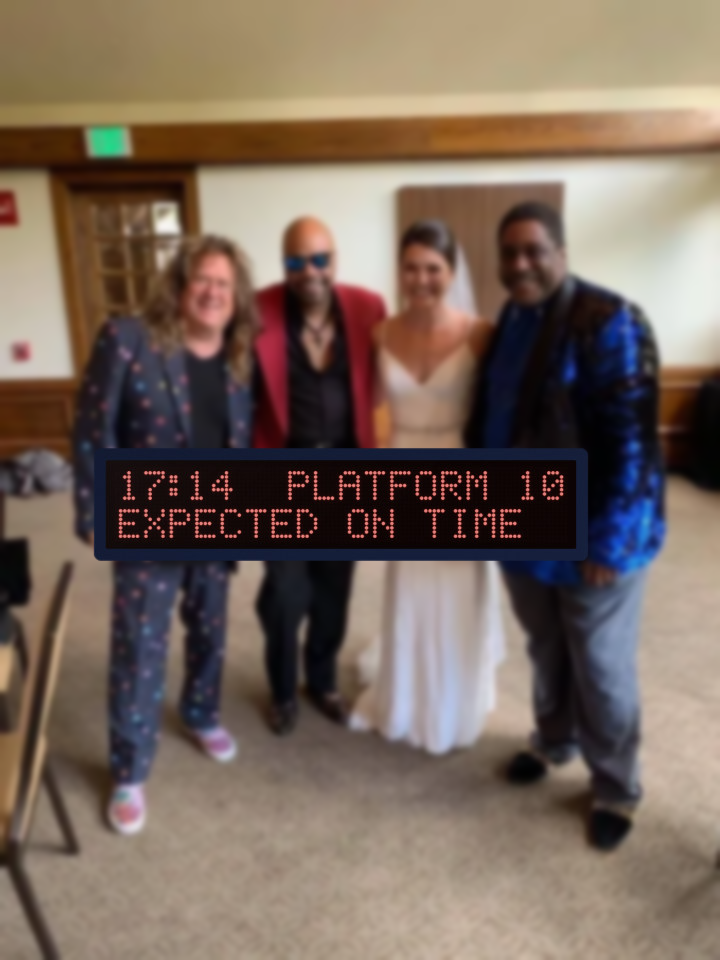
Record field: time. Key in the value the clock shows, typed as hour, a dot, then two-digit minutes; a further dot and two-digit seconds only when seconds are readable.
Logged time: 17.14
